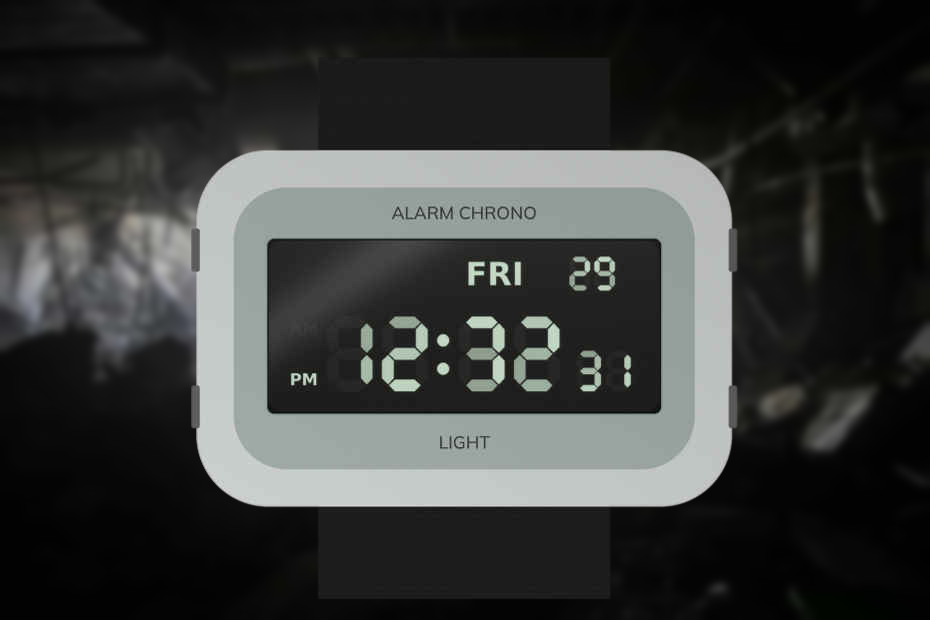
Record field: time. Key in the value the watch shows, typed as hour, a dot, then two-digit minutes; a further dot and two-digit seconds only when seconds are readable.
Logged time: 12.32.31
